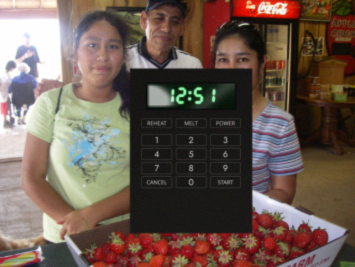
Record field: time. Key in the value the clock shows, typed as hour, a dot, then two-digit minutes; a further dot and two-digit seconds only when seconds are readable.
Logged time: 12.51
